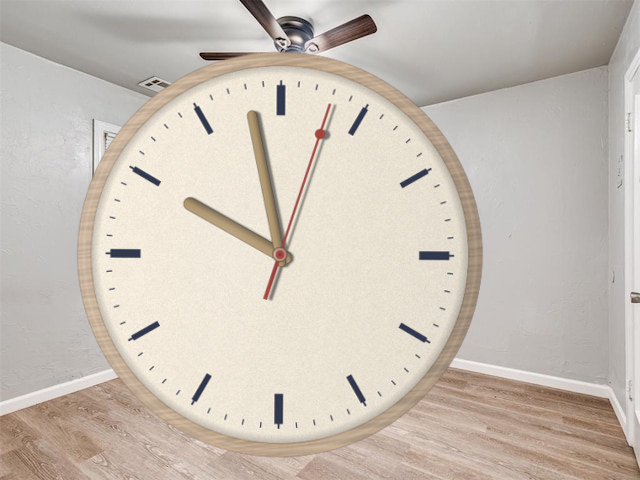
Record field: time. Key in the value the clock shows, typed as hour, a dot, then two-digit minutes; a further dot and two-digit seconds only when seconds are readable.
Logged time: 9.58.03
